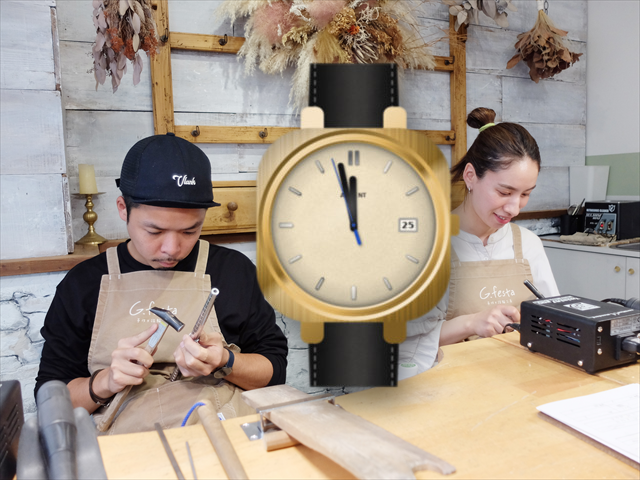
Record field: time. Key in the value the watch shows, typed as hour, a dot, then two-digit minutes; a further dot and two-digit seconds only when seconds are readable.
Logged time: 11.57.57
